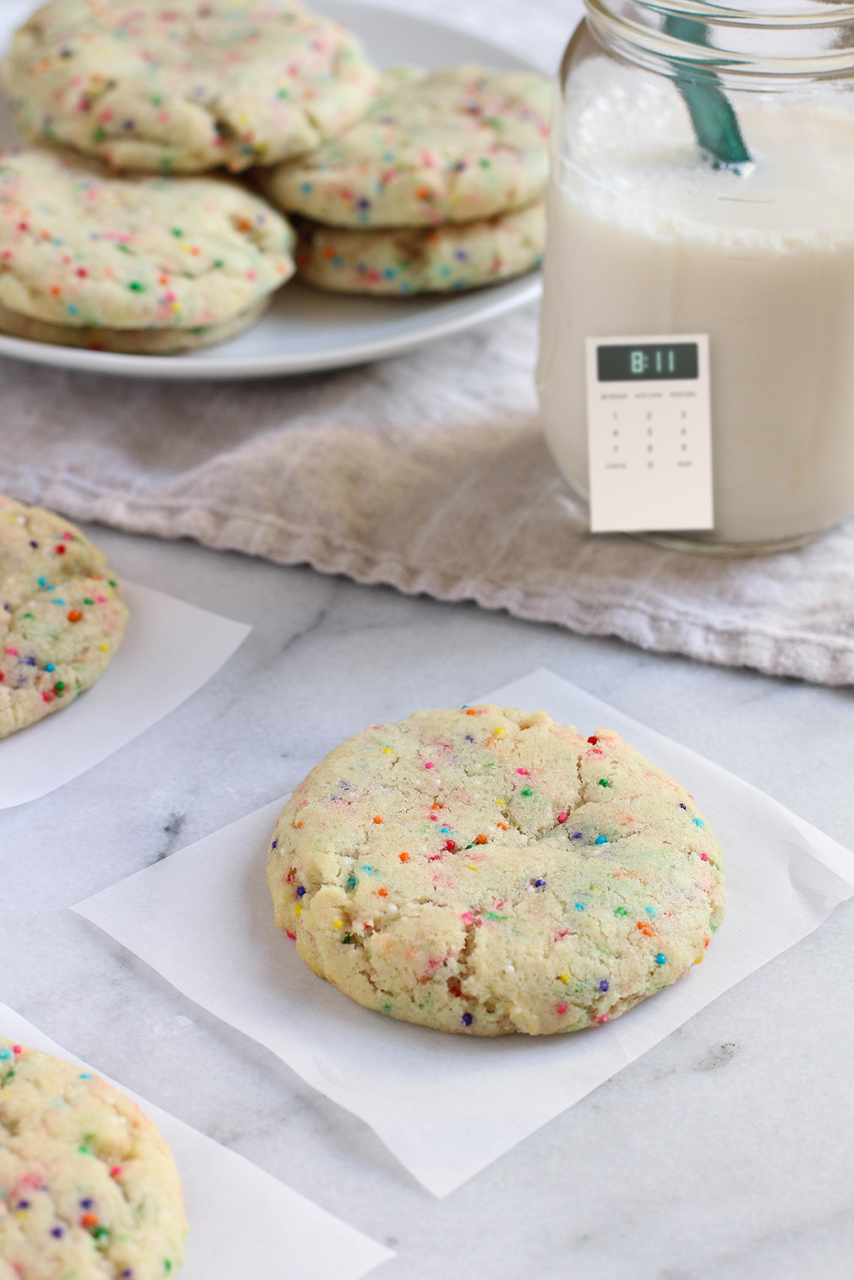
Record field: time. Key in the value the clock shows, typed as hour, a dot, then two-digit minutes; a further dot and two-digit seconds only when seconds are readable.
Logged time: 8.11
